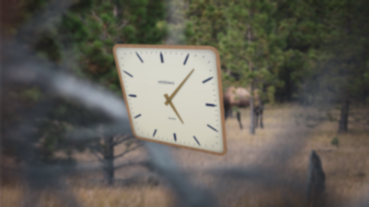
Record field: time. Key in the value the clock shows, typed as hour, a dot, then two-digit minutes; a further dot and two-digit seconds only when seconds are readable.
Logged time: 5.07
